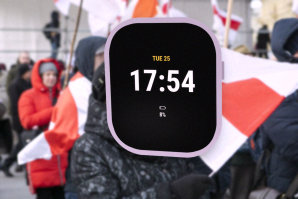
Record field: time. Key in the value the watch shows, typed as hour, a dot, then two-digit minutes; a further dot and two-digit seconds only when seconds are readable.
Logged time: 17.54
